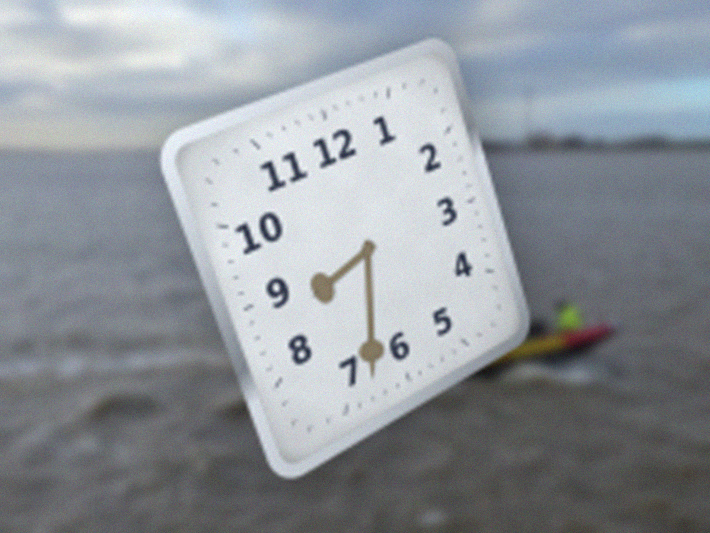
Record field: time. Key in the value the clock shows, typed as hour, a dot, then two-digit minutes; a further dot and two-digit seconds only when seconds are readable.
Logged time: 8.33
